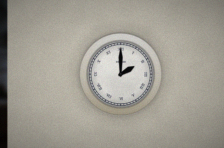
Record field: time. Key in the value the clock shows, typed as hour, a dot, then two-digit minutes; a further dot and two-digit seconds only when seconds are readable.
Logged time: 2.00
